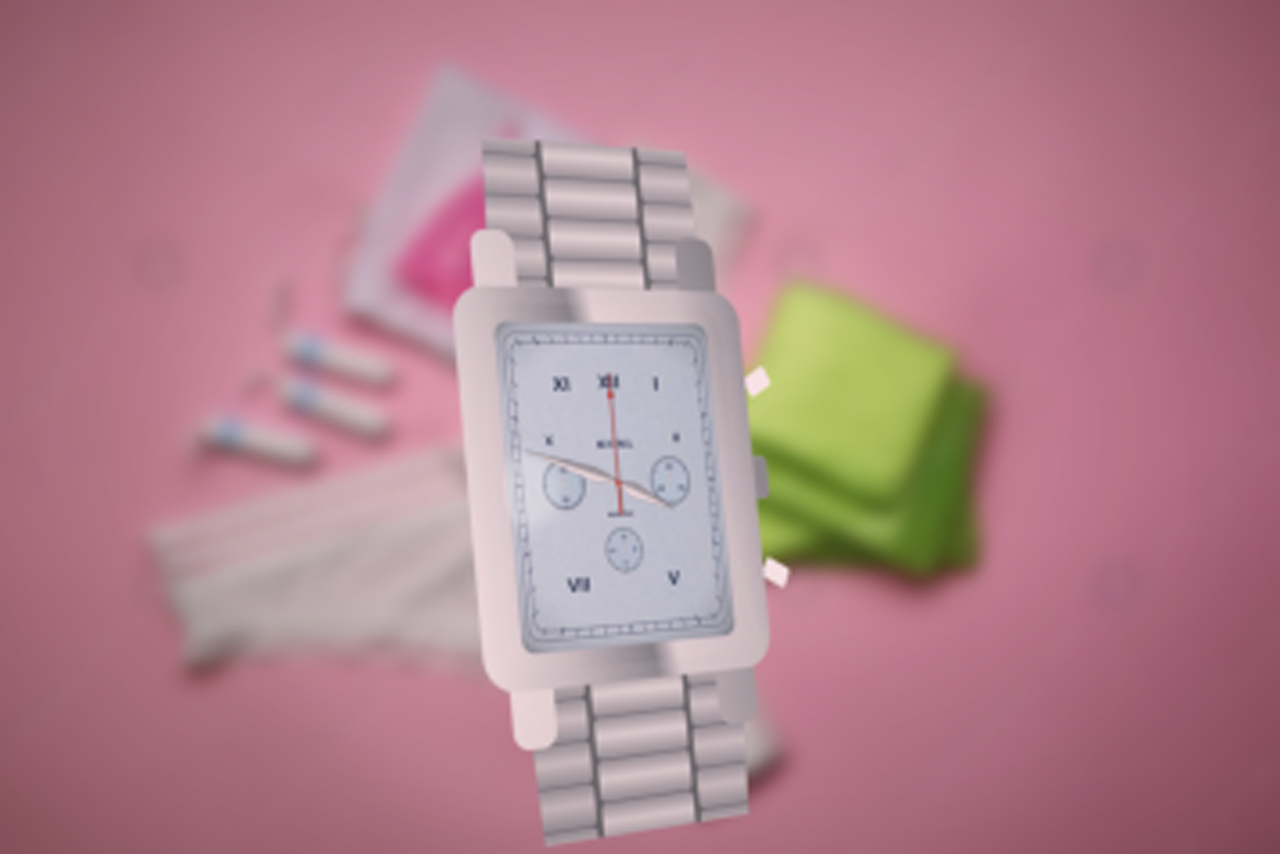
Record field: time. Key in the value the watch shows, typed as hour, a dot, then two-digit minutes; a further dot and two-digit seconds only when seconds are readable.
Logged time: 3.48
